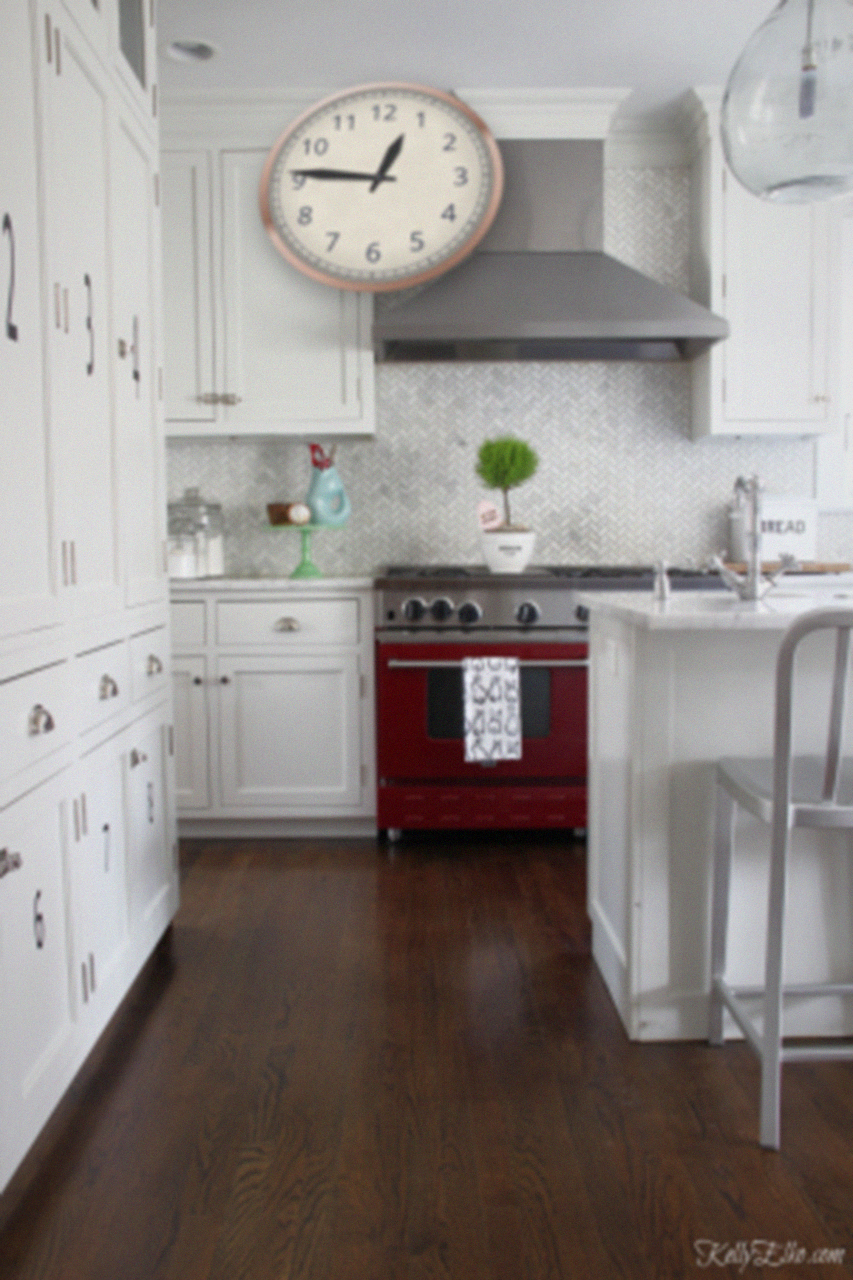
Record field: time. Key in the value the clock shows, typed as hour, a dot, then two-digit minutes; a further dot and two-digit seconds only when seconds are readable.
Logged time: 12.46
